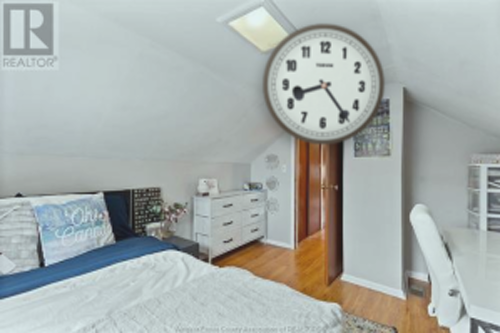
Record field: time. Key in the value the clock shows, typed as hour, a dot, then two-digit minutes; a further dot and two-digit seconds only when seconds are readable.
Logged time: 8.24
